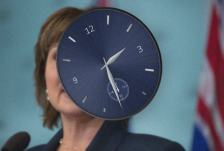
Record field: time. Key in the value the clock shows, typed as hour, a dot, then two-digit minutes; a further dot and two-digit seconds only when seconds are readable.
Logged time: 2.31
